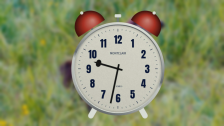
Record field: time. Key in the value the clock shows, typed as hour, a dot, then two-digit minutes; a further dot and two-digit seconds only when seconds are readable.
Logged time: 9.32
